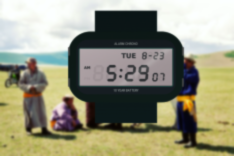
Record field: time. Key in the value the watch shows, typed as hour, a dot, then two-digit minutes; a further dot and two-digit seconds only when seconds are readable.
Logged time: 5.29
